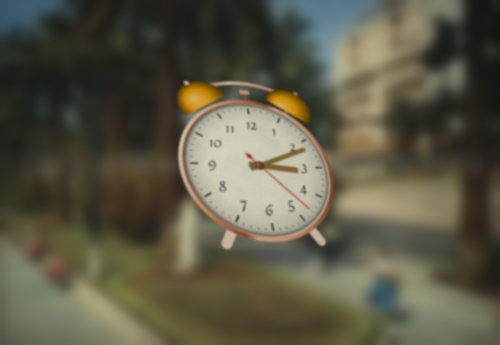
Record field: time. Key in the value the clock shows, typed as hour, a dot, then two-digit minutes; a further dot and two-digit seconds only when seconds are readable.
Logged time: 3.11.23
